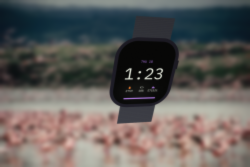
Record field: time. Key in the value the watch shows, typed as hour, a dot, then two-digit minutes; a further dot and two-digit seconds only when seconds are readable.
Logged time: 1.23
